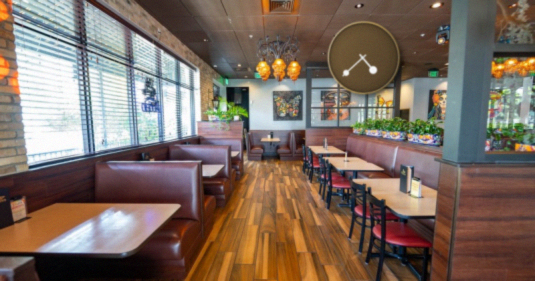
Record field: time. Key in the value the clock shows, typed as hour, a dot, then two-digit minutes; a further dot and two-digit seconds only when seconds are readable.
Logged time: 4.38
